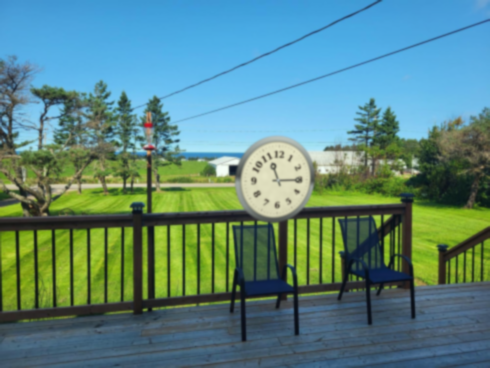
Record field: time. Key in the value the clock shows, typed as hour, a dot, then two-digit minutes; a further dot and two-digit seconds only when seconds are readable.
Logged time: 11.15
